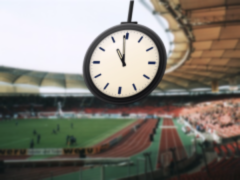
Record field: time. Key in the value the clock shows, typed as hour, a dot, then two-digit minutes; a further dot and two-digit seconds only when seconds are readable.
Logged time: 10.59
